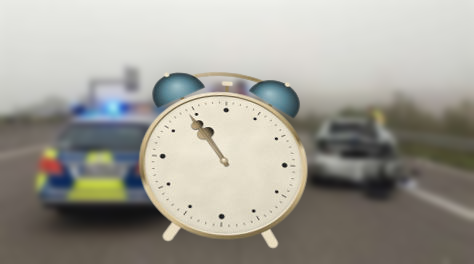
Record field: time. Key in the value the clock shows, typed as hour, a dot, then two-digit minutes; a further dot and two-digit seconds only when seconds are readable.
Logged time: 10.54
